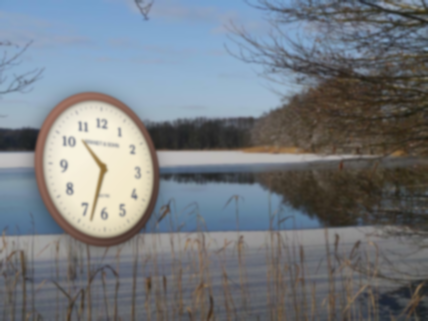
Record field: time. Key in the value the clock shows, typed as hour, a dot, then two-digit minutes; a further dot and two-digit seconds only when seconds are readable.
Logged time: 10.33
